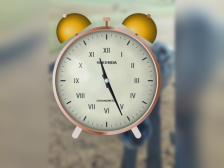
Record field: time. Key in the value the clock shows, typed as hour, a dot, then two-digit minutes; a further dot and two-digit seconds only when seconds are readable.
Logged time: 11.26
